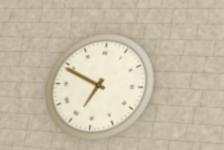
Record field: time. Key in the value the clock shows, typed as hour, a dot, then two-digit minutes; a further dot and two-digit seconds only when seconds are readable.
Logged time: 6.49
